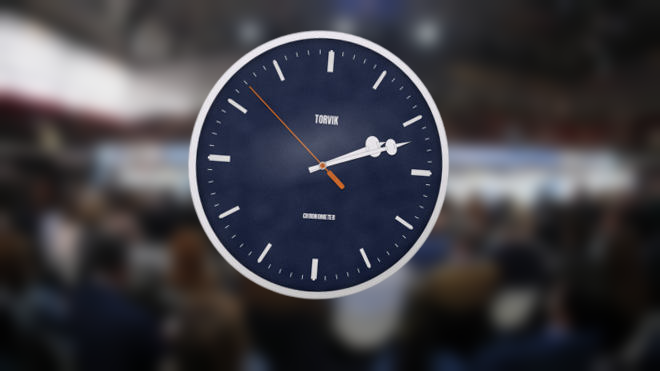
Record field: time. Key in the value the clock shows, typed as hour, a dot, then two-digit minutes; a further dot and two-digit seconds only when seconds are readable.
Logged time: 2.11.52
